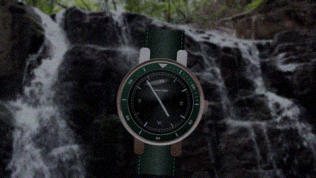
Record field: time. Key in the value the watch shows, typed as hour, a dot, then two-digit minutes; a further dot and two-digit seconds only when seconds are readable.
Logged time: 4.54
